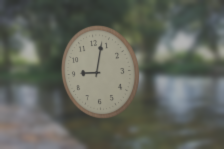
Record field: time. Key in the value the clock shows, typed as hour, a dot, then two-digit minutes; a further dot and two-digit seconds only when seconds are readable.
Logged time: 9.03
